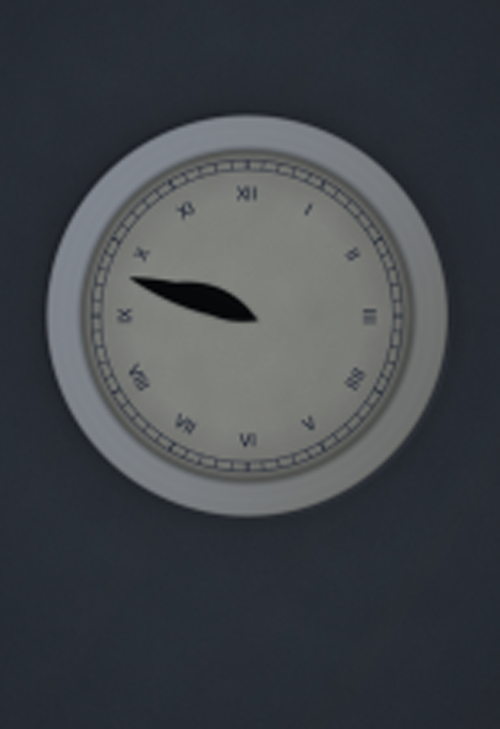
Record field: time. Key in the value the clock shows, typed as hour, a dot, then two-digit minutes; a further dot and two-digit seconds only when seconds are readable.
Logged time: 9.48
